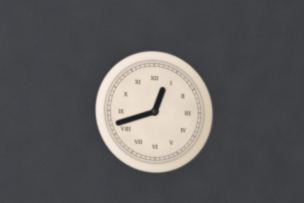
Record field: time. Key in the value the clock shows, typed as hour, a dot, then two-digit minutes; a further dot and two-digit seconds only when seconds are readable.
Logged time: 12.42
